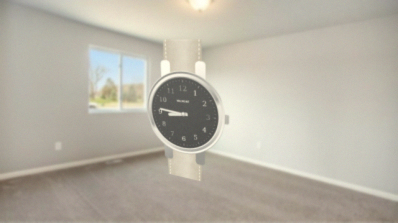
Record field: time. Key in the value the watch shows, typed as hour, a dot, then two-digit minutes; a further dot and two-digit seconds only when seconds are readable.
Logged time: 8.46
